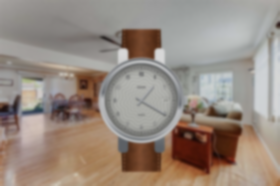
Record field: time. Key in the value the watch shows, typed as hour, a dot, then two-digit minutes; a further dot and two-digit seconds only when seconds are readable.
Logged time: 1.20
